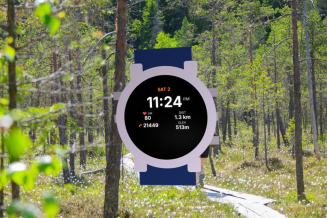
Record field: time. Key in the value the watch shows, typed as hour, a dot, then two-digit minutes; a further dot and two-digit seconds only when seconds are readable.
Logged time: 11.24
